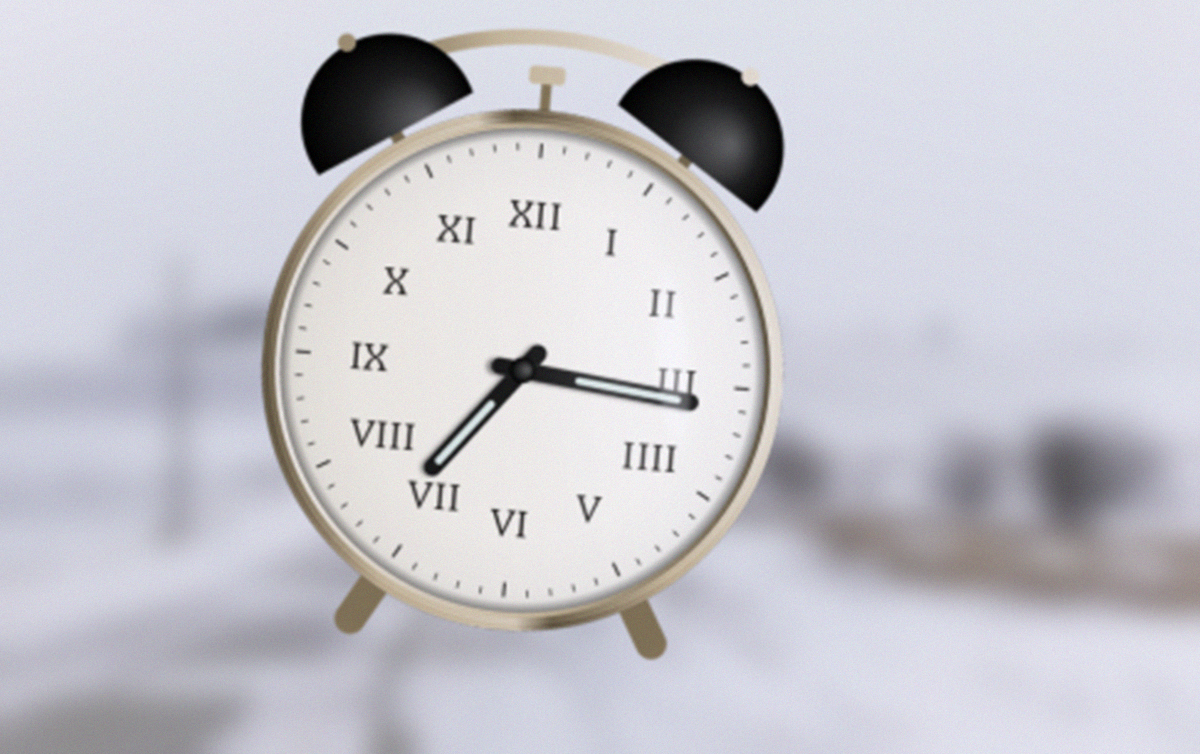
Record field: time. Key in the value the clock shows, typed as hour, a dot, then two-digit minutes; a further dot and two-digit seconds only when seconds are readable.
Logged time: 7.16
